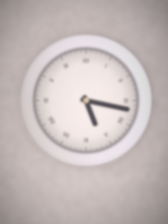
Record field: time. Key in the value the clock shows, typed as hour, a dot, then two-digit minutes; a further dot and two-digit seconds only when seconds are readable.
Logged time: 5.17
